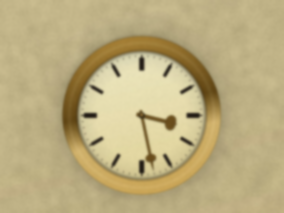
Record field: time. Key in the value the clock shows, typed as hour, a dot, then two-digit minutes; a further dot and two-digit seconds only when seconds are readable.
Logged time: 3.28
